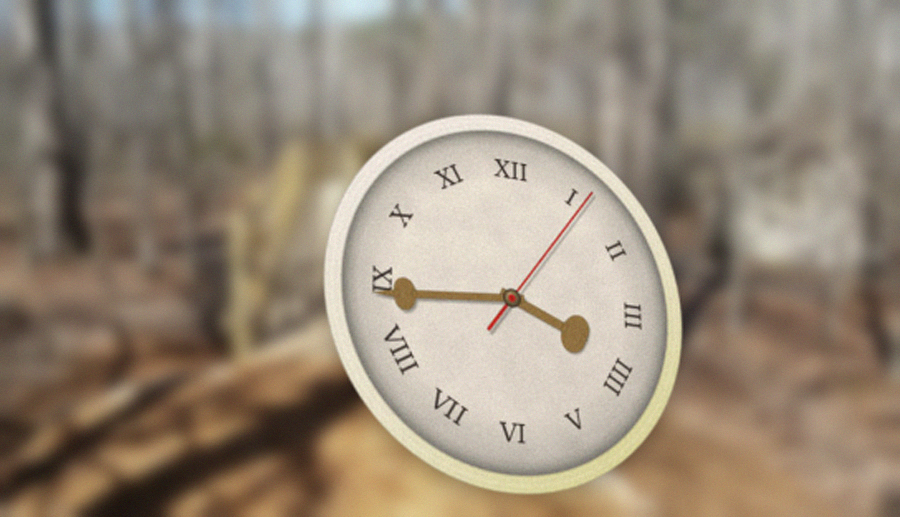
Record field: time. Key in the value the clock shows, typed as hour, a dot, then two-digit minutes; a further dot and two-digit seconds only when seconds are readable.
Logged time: 3.44.06
